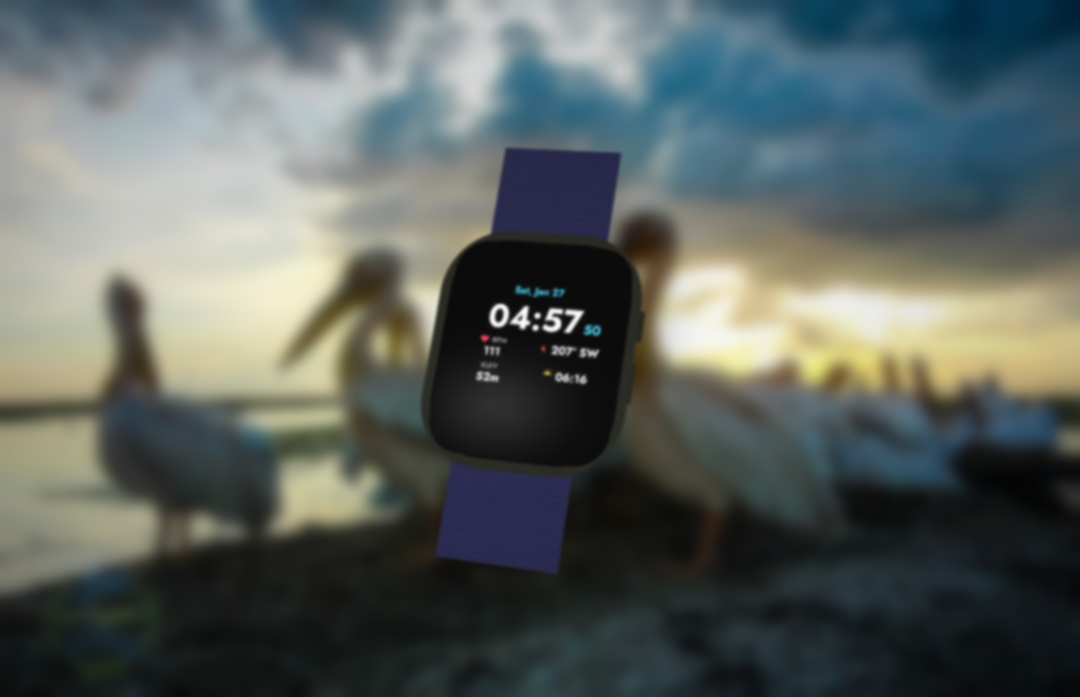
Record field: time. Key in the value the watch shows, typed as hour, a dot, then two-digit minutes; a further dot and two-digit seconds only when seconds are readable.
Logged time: 4.57
